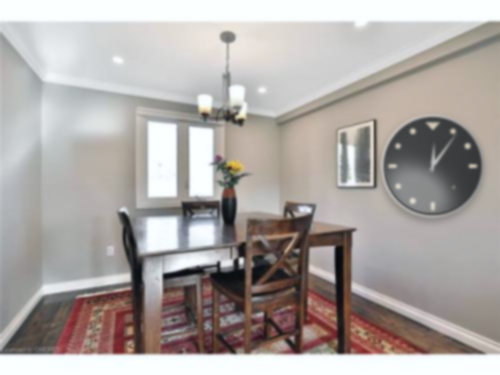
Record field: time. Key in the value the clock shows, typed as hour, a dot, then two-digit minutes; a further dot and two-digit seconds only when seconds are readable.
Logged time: 12.06
